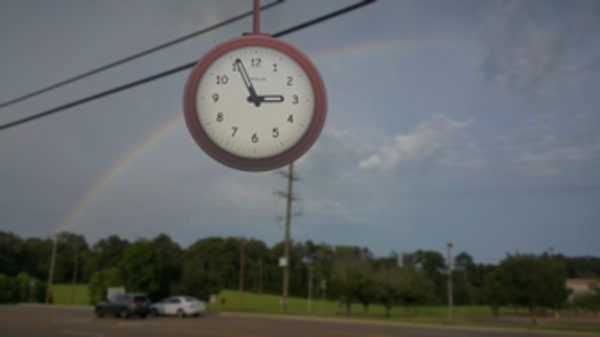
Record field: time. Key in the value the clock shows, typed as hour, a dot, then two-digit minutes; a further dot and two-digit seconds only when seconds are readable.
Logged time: 2.56
